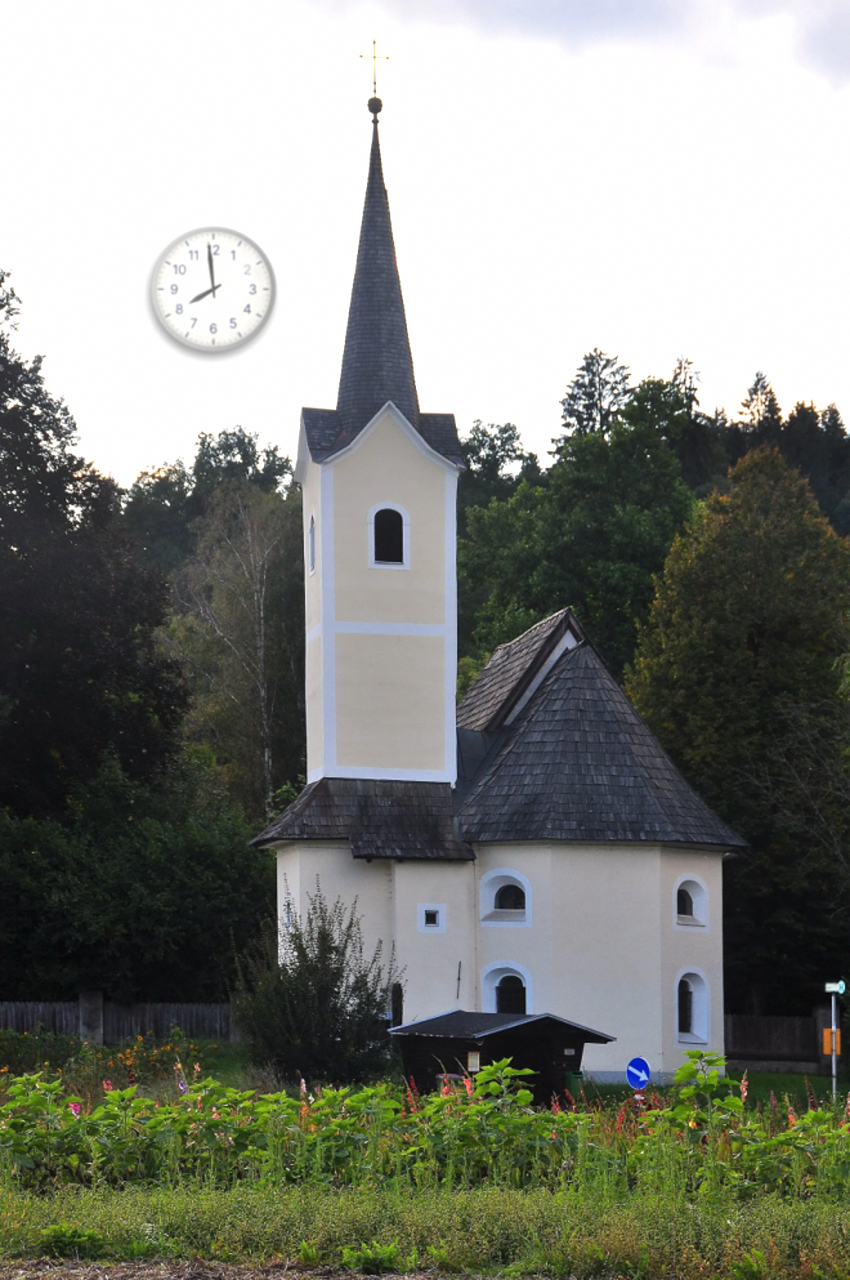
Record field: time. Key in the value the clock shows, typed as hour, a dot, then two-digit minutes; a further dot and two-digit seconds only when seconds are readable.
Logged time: 7.59
